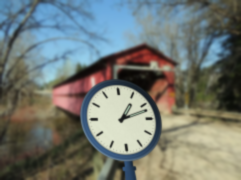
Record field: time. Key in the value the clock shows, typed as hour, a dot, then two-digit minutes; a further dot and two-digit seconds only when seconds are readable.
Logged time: 1.12
